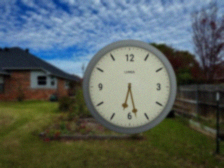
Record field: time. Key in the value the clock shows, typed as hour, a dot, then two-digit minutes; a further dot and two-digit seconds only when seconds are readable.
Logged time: 6.28
